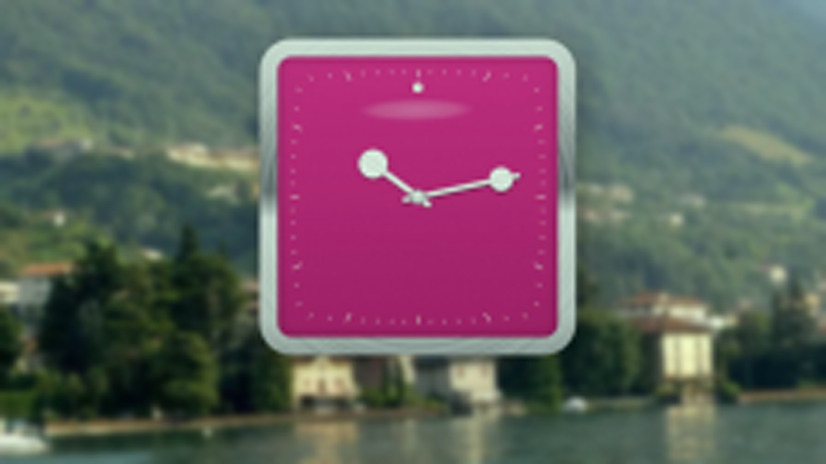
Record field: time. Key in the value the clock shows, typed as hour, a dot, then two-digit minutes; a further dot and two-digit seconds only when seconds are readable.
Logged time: 10.13
